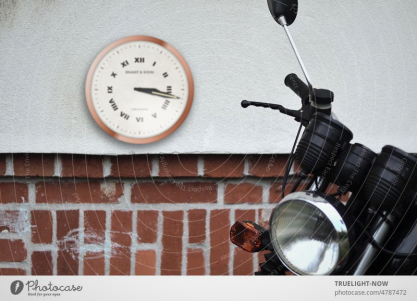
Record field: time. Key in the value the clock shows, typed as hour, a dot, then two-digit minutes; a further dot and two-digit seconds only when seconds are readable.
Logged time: 3.17
